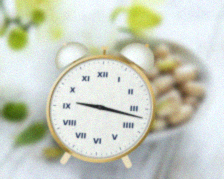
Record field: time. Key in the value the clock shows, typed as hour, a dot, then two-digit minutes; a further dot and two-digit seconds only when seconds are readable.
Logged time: 9.17
